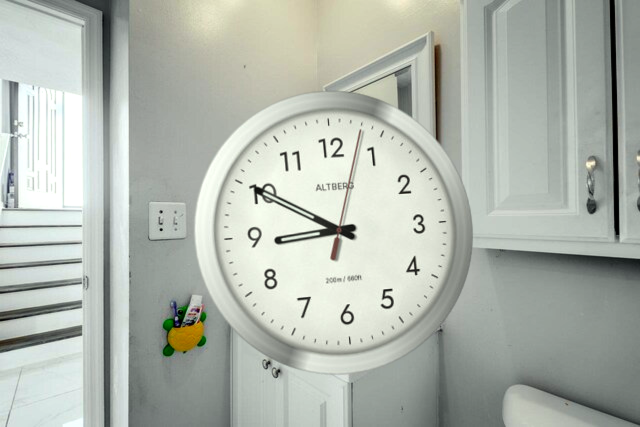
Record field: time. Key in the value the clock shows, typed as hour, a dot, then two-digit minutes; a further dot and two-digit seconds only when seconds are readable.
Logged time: 8.50.03
